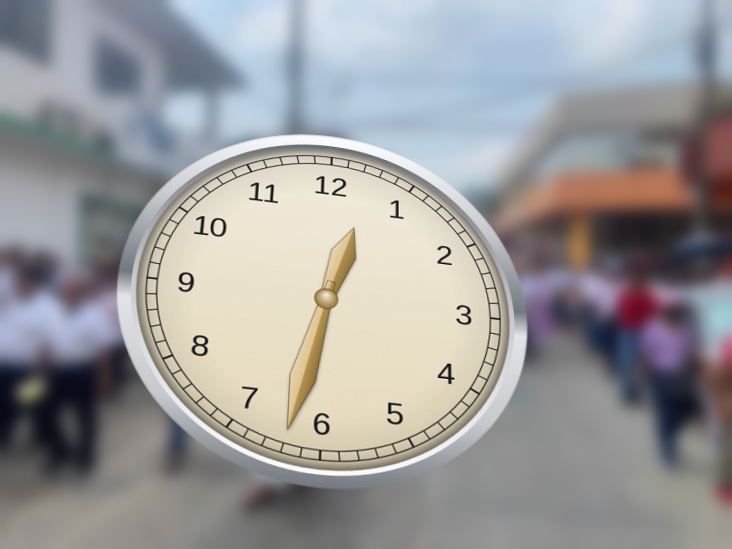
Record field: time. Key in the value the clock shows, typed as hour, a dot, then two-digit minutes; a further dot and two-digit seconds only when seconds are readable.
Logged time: 12.32
